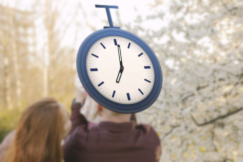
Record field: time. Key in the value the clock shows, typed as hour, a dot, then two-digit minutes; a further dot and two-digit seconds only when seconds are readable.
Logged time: 7.01
